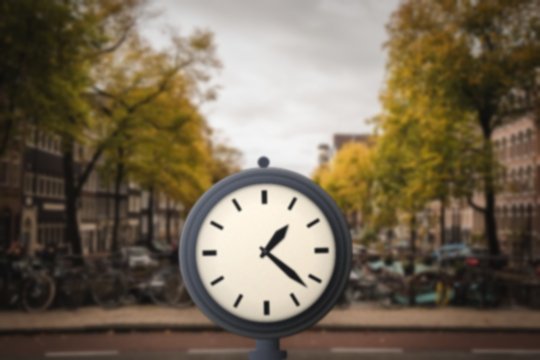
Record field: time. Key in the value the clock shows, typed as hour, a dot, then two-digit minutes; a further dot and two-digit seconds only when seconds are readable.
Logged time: 1.22
